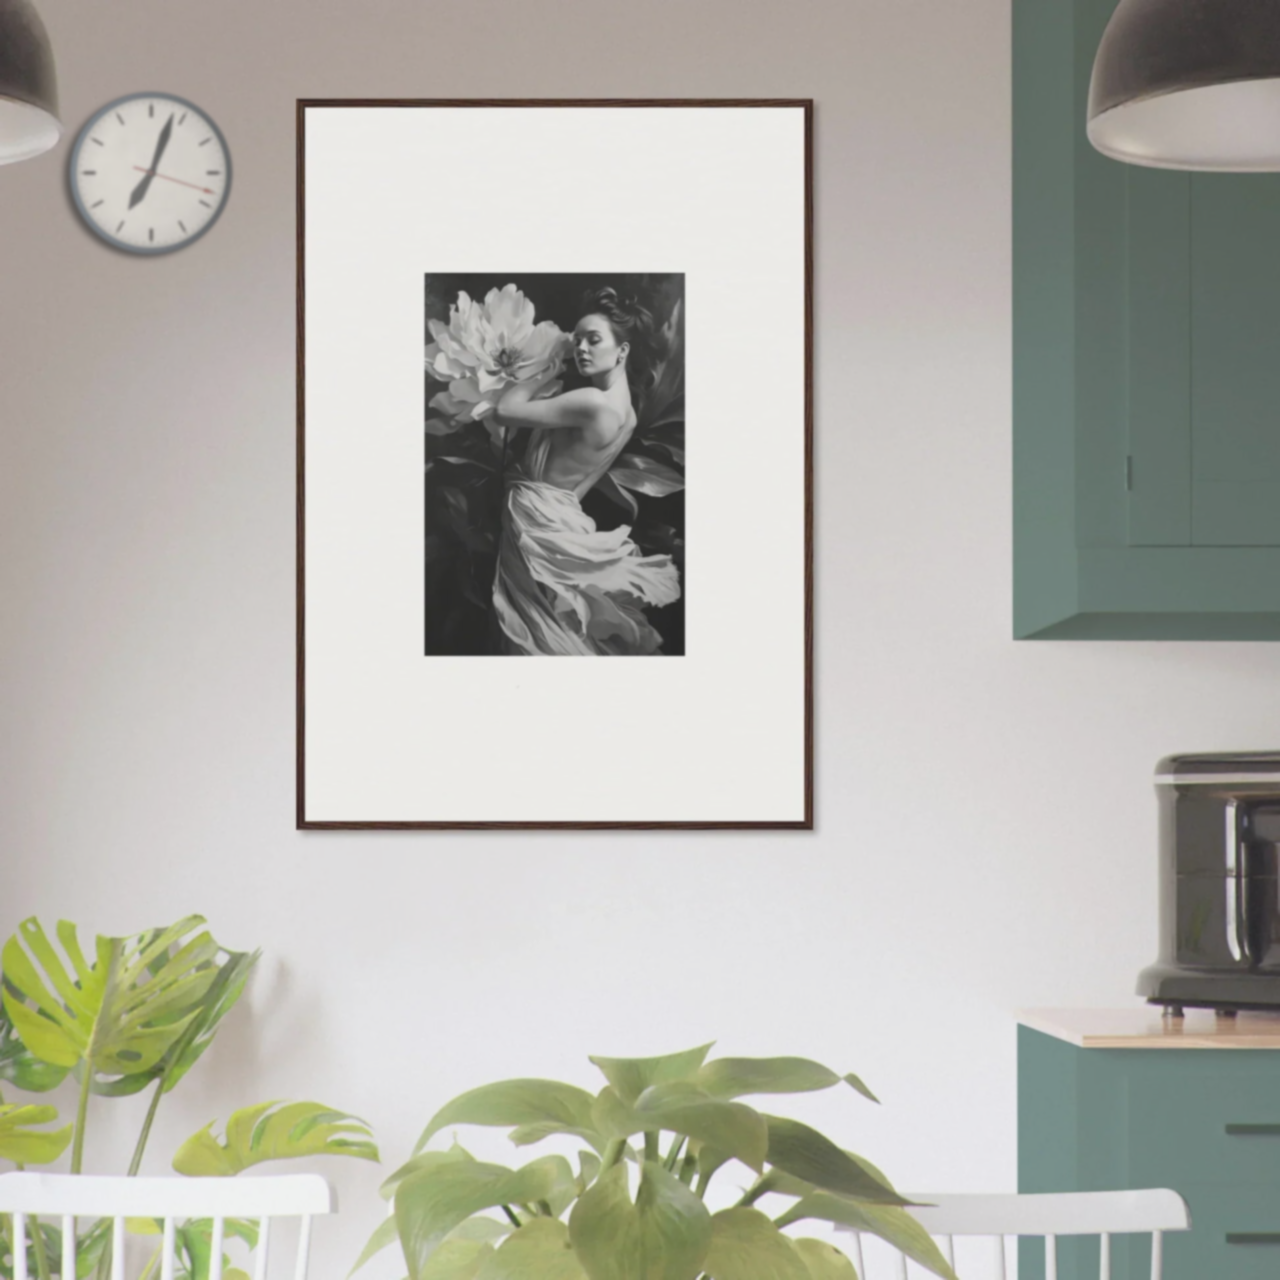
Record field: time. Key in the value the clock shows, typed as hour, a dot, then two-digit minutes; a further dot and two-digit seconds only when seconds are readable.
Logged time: 7.03.18
